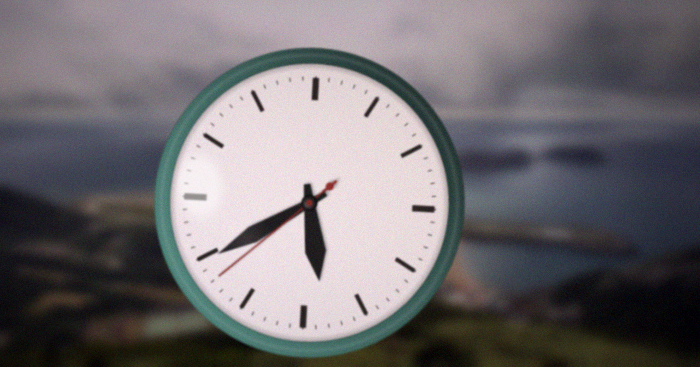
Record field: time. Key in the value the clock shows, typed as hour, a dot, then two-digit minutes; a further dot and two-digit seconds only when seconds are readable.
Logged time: 5.39.38
